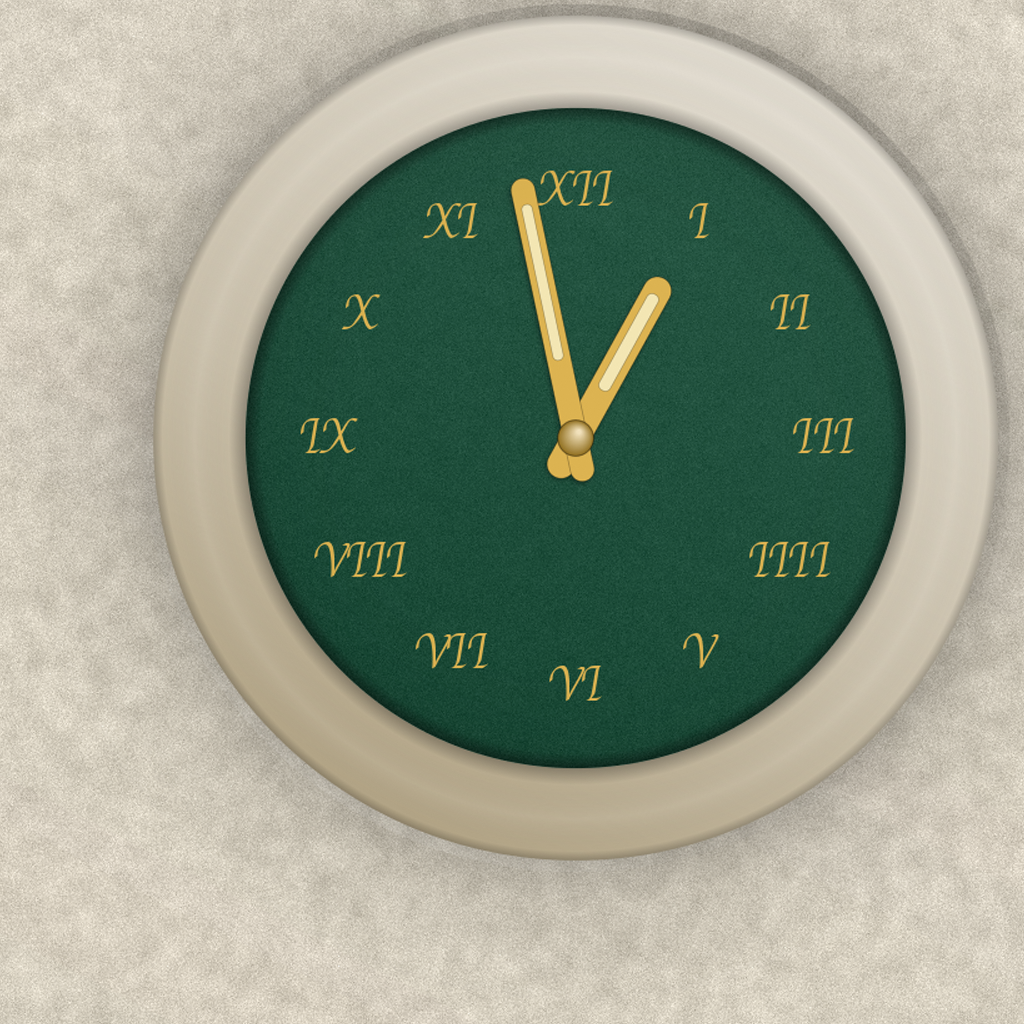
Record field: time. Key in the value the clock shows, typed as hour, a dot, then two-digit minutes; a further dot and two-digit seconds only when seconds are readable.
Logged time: 12.58
